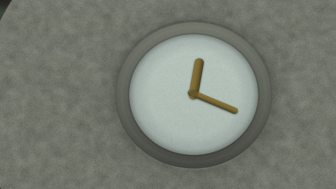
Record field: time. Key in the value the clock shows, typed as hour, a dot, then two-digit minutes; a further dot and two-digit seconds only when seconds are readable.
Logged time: 12.19
